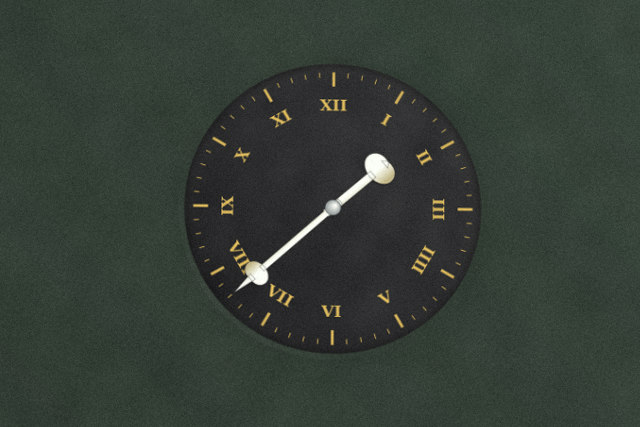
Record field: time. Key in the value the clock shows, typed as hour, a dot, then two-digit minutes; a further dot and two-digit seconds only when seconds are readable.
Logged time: 1.38
